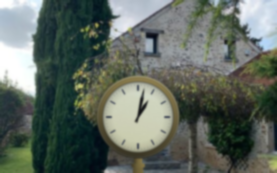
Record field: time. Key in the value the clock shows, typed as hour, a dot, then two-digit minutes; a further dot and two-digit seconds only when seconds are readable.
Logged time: 1.02
